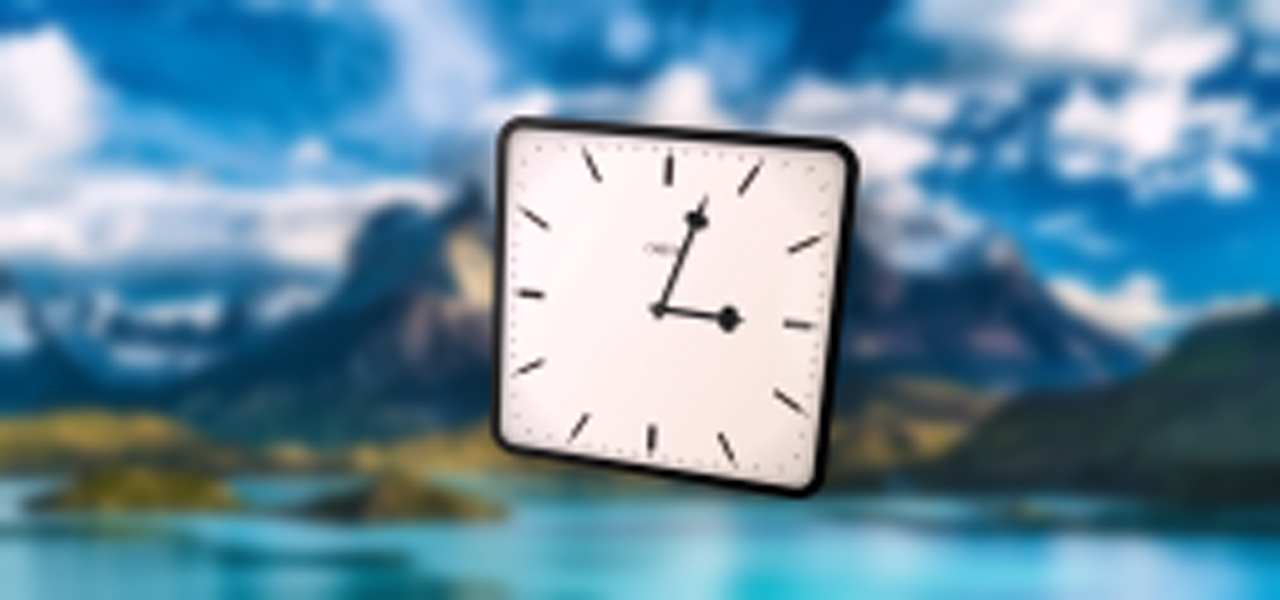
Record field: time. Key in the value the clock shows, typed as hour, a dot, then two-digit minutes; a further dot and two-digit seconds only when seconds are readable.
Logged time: 3.03
